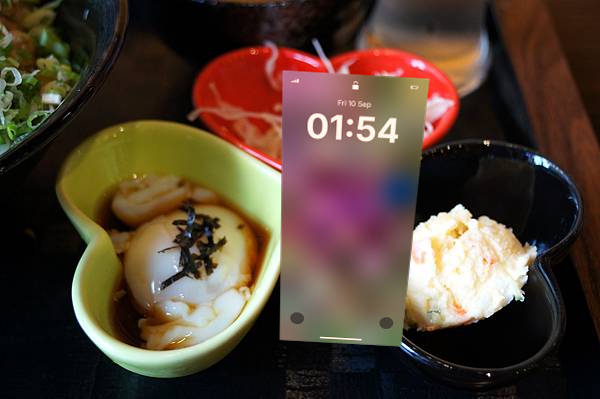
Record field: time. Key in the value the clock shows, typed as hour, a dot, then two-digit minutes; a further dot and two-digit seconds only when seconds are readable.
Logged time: 1.54
